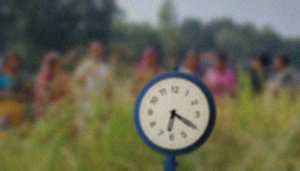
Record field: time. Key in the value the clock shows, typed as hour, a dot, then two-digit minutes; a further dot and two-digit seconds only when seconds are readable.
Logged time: 6.20
